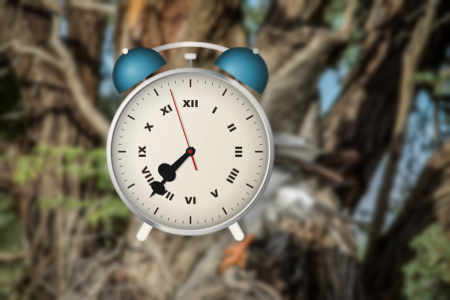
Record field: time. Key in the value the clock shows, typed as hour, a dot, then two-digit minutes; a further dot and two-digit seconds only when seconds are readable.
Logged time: 7.36.57
